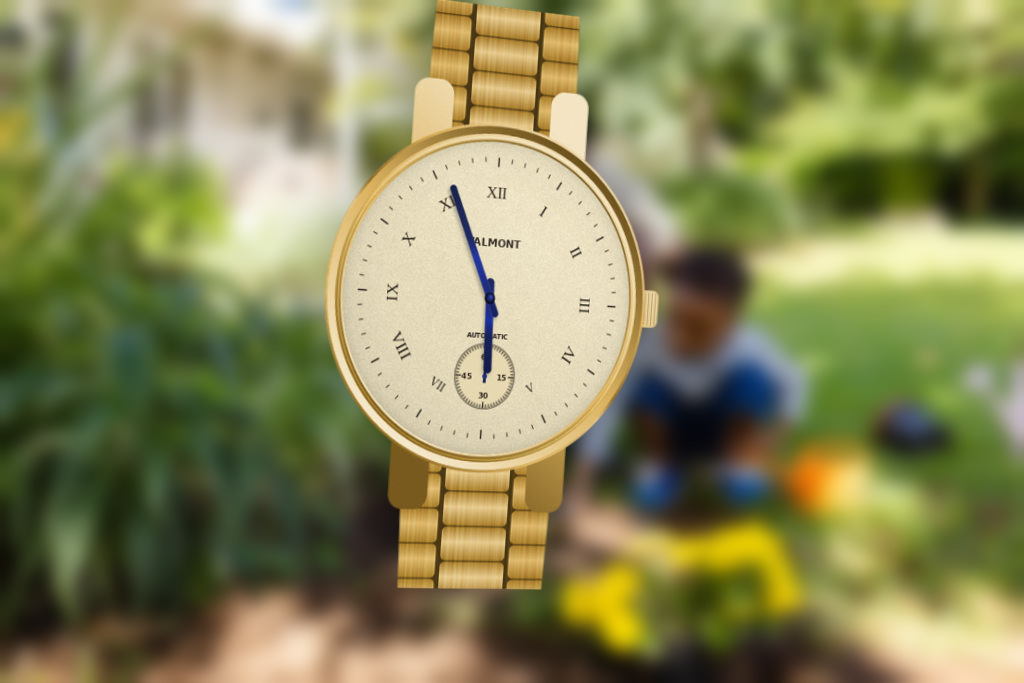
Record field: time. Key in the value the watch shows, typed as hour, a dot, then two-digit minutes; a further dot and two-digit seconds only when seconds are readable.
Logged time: 5.56
